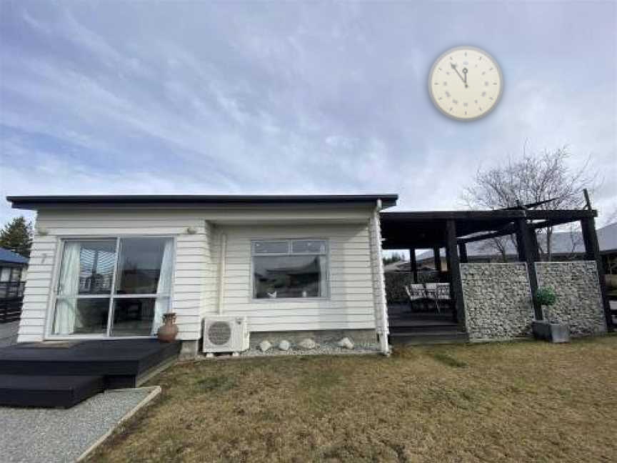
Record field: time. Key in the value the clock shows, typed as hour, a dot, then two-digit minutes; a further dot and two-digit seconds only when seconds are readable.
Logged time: 11.54
